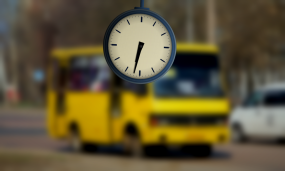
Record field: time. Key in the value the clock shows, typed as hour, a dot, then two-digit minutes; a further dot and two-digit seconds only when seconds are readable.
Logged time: 6.32
